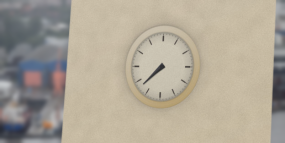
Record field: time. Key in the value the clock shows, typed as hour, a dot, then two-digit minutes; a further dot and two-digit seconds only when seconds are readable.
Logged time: 7.38
